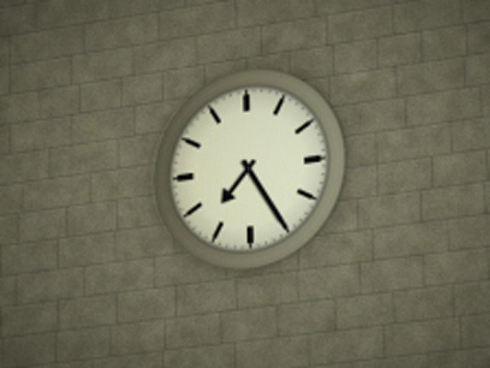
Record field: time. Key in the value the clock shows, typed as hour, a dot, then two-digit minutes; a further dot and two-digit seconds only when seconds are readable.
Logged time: 7.25
